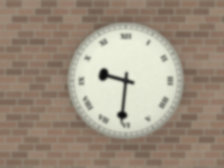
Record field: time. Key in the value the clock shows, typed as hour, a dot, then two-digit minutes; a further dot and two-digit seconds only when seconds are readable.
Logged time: 9.31
